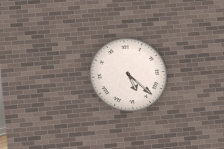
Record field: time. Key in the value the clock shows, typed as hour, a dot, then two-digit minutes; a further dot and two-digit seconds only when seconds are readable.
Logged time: 5.23
